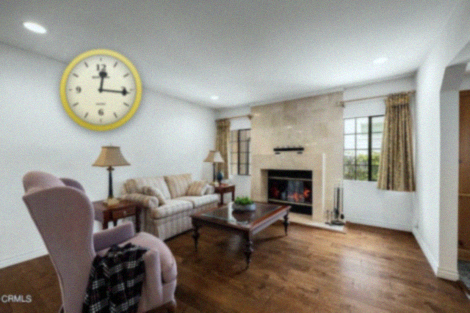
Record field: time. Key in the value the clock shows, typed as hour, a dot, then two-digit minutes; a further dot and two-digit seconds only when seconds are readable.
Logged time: 12.16
